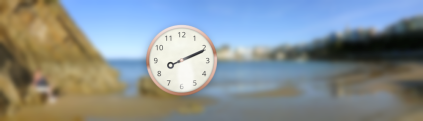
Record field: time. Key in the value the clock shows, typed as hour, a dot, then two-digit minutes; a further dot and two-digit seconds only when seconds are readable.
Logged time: 8.11
